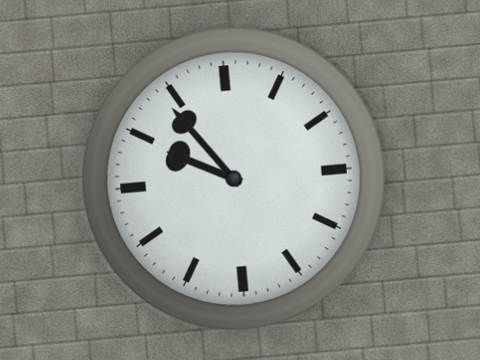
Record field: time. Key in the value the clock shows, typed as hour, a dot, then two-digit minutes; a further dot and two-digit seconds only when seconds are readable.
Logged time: 9.54
